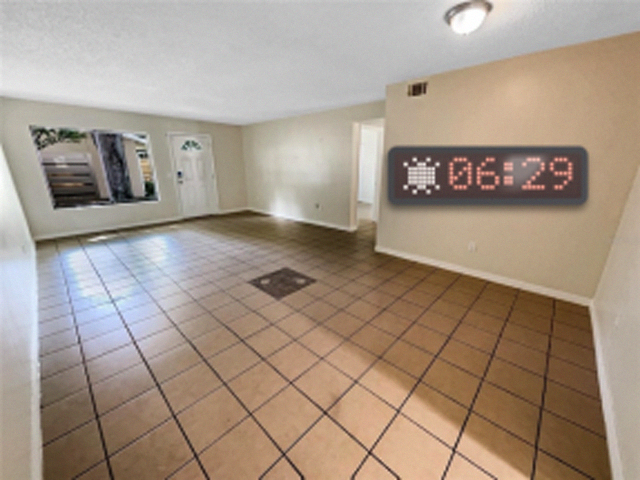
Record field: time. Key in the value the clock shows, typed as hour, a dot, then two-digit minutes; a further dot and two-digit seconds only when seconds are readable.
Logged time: 6.29
